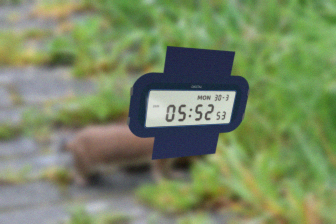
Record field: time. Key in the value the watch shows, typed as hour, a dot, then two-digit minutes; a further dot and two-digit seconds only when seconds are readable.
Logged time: 5.52
